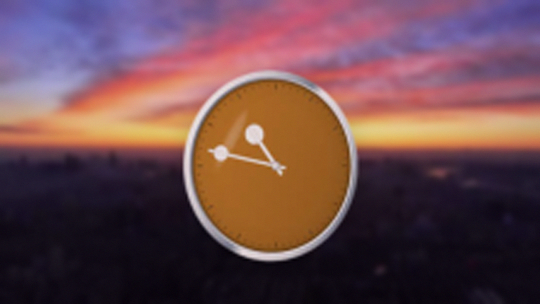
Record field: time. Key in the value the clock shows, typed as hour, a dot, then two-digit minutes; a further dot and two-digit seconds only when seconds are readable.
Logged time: 10.47
